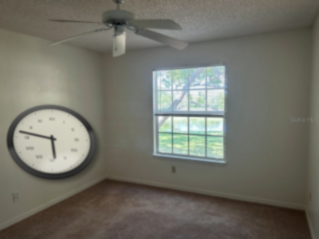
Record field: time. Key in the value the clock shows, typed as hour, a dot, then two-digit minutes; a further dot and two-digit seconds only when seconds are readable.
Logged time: 5.47
